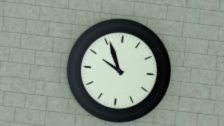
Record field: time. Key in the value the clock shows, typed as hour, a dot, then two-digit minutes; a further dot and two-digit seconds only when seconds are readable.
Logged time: 9.56
